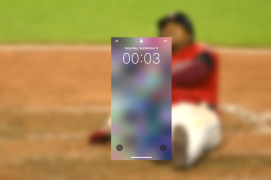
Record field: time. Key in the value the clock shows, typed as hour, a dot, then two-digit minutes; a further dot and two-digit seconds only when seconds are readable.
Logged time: 0.03
